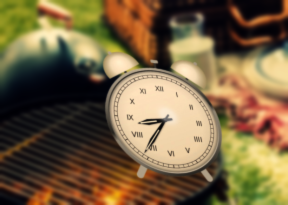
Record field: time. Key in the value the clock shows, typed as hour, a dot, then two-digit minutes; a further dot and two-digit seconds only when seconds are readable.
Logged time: 8.36
